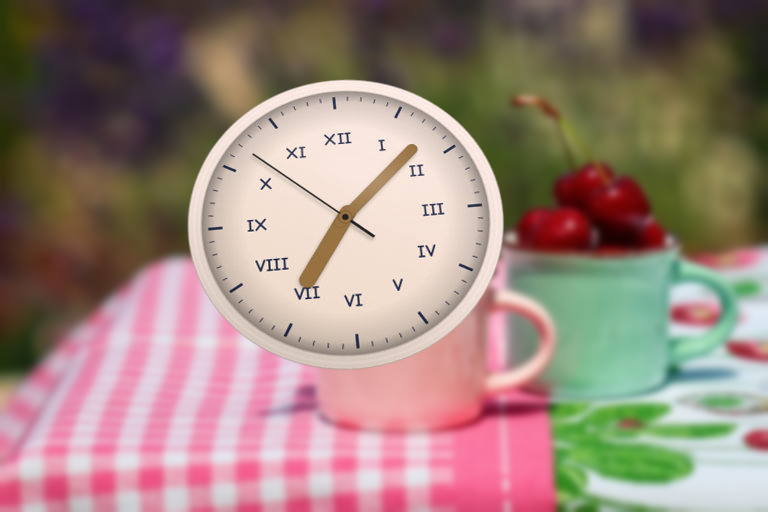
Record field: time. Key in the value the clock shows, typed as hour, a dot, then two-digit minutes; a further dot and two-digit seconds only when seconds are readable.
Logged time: 7.07.52
